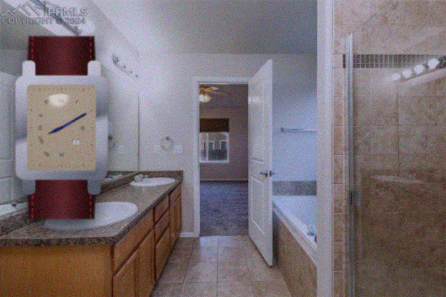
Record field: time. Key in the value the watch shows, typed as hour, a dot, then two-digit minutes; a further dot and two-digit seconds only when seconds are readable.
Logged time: 8.10
